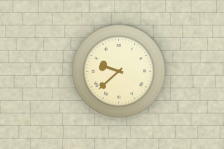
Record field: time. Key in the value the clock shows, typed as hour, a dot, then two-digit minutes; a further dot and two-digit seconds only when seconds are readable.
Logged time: 9.38
